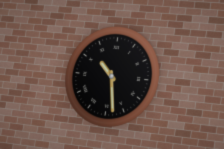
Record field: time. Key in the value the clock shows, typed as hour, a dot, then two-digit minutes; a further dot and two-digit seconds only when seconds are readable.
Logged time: 10.28
